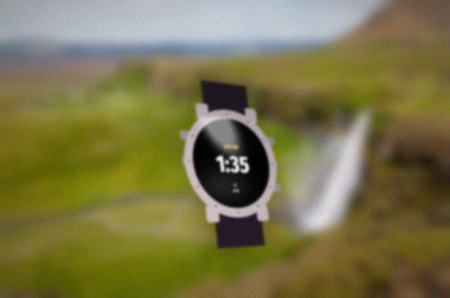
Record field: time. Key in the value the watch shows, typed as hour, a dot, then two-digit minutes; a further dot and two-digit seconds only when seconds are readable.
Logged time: 1.35
